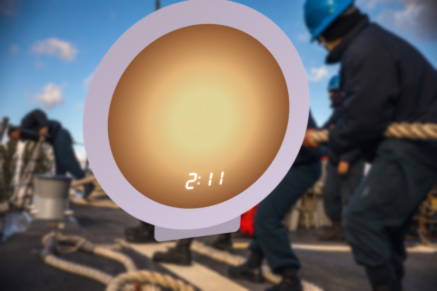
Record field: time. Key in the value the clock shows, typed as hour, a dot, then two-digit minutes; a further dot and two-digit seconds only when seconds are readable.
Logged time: 2.11
